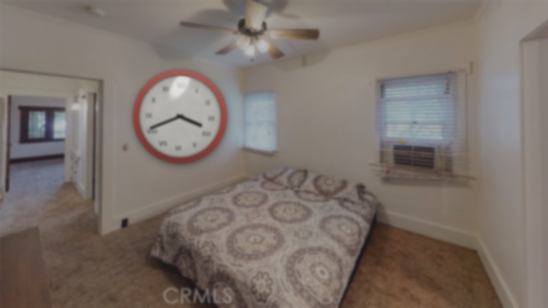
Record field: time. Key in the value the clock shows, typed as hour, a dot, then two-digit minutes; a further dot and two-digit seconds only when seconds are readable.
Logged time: 3.41
